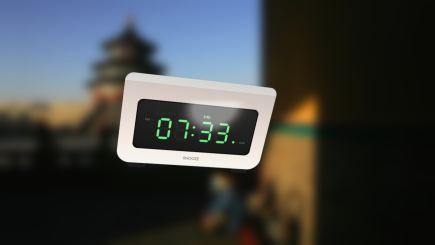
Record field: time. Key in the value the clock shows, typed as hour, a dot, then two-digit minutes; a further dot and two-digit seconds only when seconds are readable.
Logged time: 7.33
